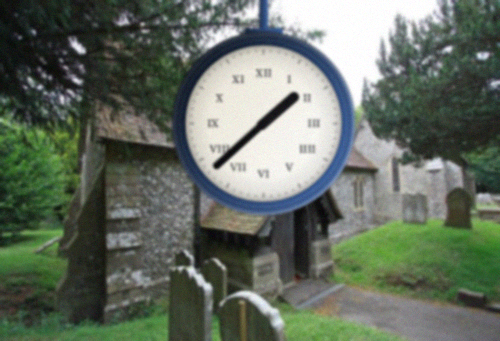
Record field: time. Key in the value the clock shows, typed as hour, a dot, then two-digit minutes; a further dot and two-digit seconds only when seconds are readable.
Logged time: 1.38
